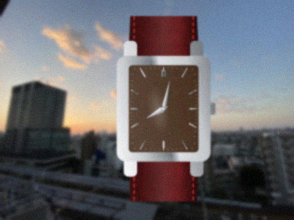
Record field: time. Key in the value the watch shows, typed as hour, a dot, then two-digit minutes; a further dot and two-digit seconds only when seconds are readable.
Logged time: 8.02
